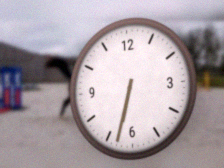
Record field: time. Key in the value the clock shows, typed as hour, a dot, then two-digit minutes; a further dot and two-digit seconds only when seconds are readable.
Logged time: 6.33
